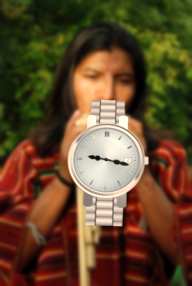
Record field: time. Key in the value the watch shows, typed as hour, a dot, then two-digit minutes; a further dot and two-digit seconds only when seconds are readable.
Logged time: 9.17
